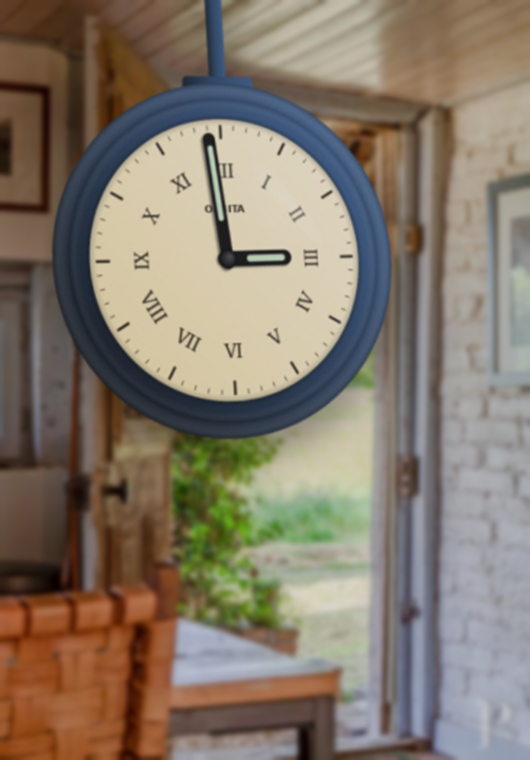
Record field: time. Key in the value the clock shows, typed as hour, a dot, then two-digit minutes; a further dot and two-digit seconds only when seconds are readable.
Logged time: 2.59
